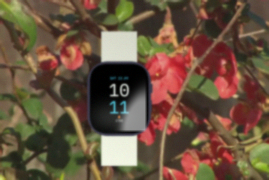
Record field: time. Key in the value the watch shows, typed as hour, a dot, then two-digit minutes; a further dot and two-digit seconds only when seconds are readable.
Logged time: 10.11
